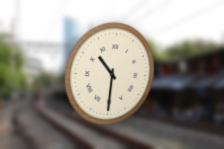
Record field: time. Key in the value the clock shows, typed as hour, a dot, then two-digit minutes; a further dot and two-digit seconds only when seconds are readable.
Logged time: 10.30
